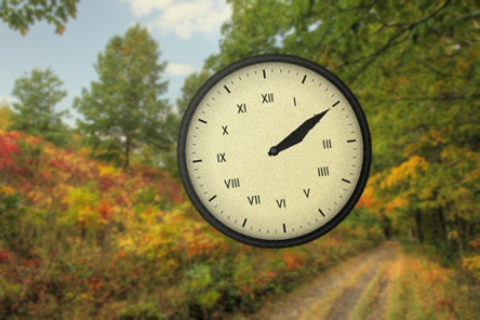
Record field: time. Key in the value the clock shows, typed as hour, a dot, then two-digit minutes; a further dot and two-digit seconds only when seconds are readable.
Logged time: 2.10
